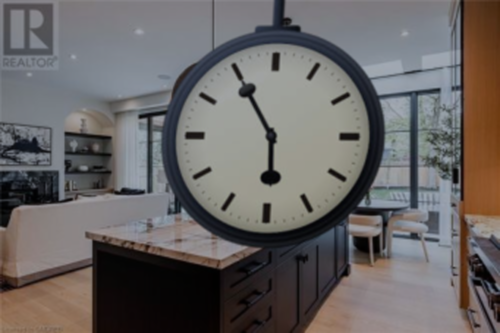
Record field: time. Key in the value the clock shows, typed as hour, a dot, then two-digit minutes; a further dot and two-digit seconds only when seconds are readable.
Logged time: 5.55
